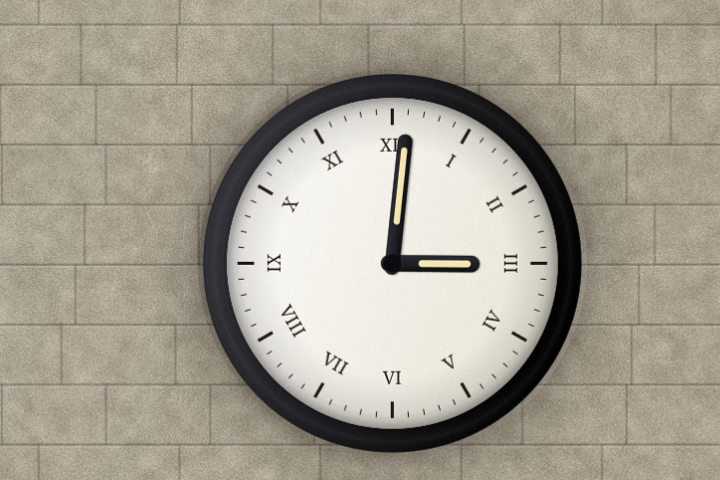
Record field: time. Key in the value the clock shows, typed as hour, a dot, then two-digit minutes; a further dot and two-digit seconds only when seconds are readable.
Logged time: 3.01
